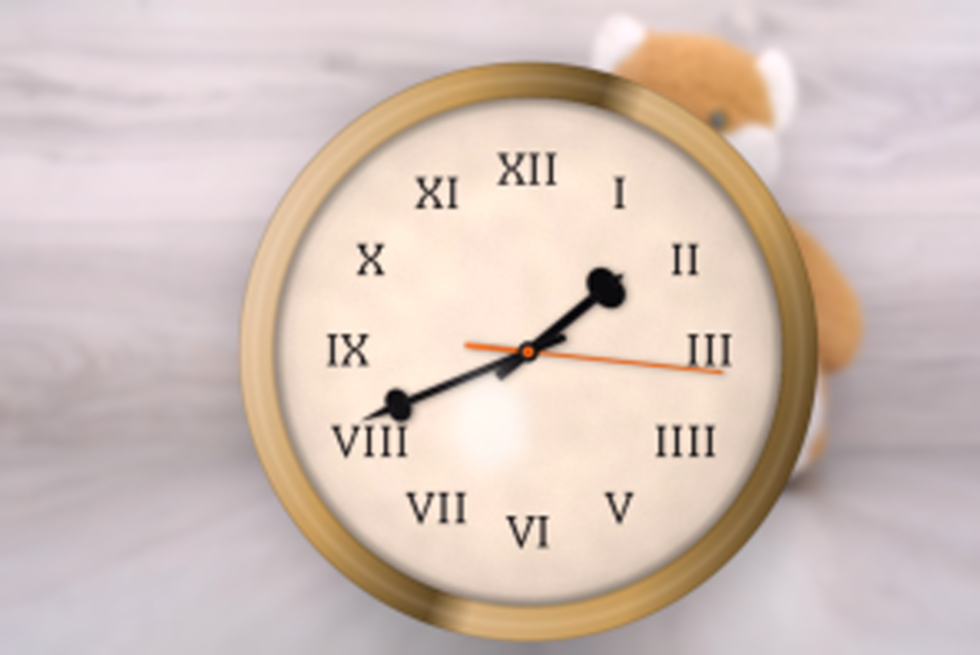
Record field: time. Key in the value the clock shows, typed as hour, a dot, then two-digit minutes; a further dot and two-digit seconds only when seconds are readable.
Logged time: 1.41.16
